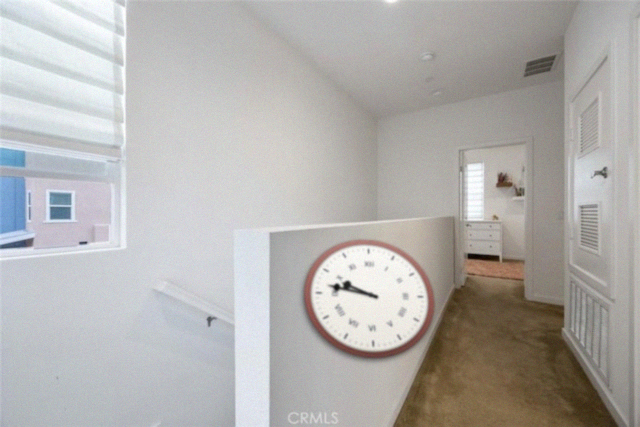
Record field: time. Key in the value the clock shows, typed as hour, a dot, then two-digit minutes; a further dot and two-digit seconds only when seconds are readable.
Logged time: 9.47
